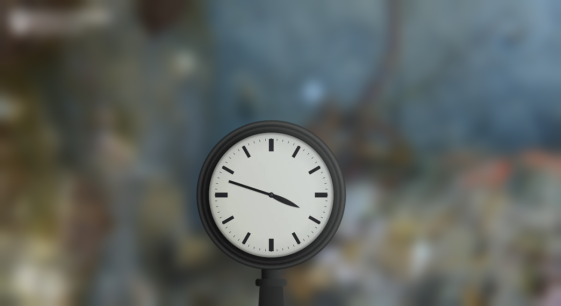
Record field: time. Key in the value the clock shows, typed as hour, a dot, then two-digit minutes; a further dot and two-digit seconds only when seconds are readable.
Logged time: 3.48
